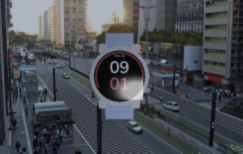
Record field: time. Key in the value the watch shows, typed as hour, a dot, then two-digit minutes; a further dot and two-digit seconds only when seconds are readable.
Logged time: 9.01
